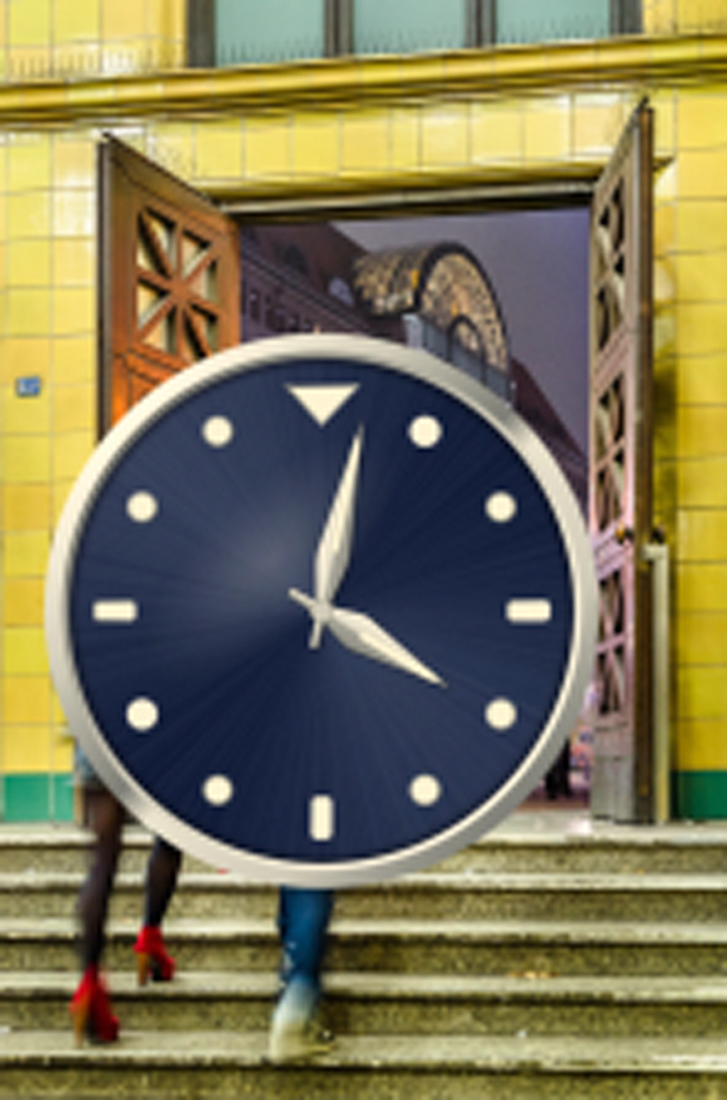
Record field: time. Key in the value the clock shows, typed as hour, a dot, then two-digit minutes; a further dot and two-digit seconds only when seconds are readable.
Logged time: 4.02
